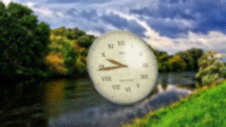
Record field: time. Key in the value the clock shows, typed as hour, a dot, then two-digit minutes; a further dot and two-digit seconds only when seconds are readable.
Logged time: 9.44
